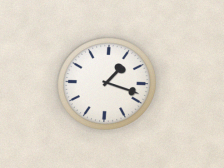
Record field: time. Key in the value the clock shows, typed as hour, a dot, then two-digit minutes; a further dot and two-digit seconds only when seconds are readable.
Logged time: 1.18
